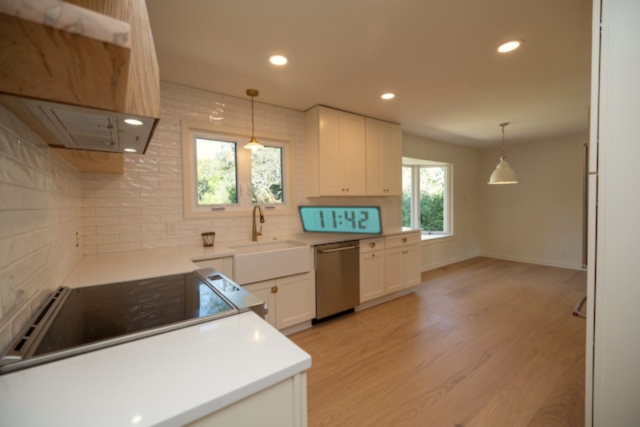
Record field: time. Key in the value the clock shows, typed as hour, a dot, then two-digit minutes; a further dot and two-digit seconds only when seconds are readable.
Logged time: 11.42
